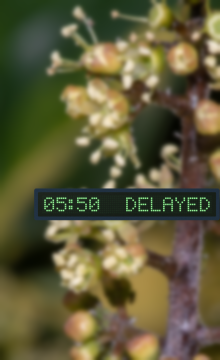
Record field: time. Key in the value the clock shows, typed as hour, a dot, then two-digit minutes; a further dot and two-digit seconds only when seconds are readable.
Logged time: 5.50
